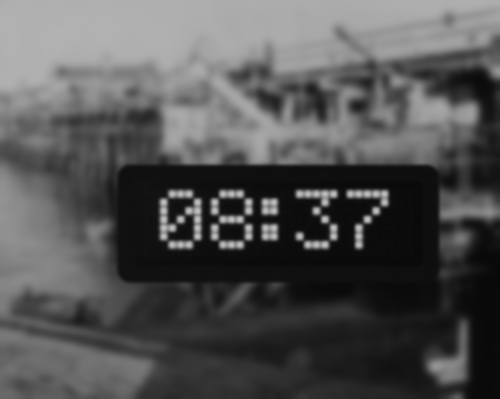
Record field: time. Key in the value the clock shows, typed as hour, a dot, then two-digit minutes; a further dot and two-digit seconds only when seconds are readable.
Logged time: 8.37
